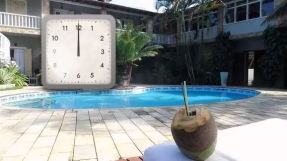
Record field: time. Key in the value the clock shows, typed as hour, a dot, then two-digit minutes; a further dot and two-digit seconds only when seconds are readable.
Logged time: 12.00
